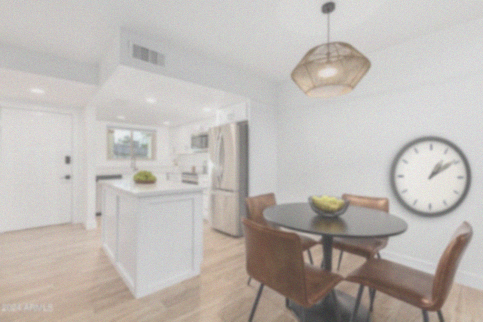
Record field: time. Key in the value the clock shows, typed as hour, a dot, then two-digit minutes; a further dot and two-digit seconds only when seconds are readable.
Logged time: 1.09
